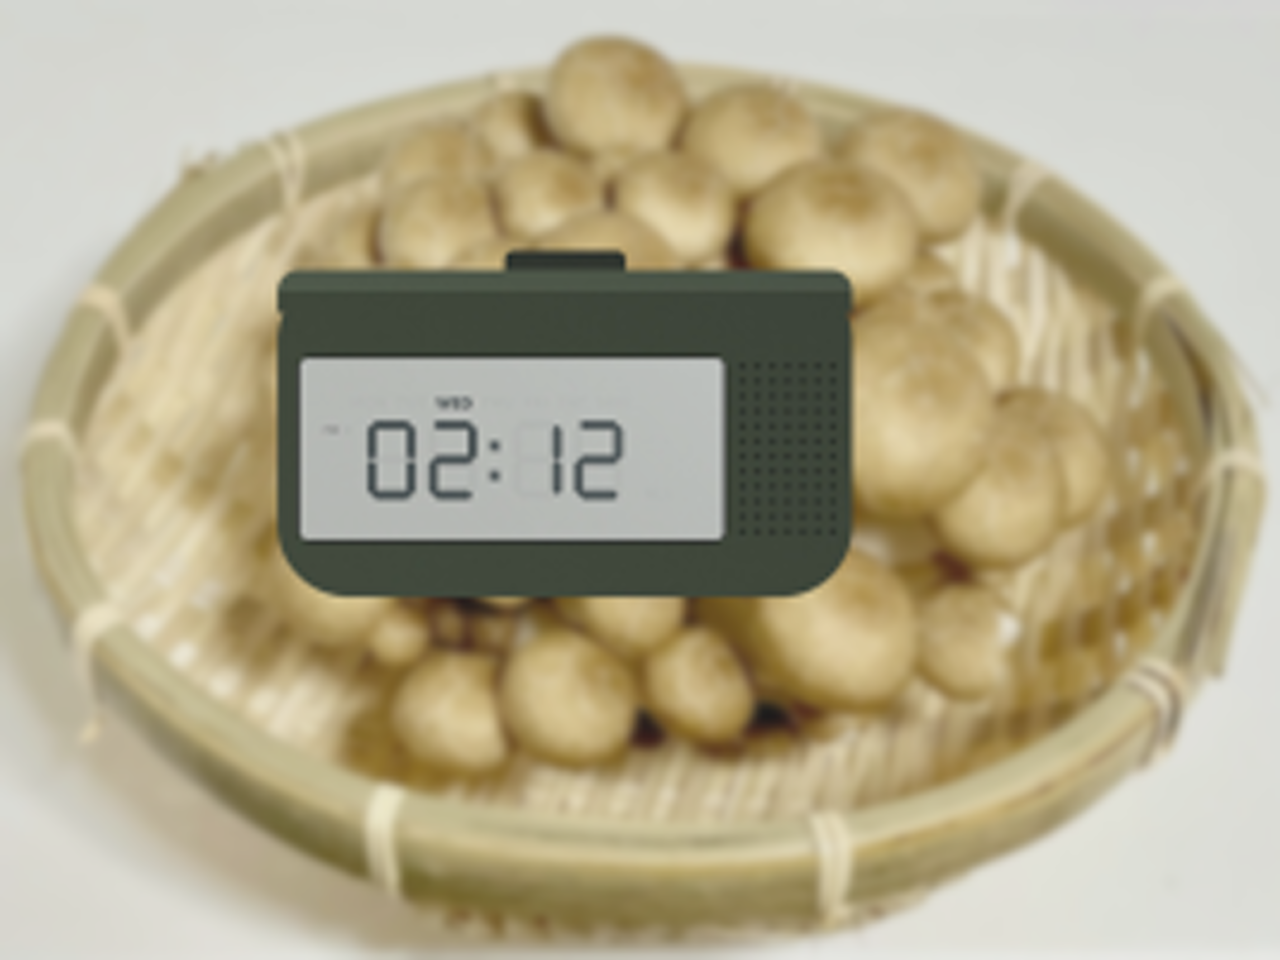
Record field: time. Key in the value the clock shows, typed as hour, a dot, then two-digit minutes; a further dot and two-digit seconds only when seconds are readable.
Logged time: 2.12
